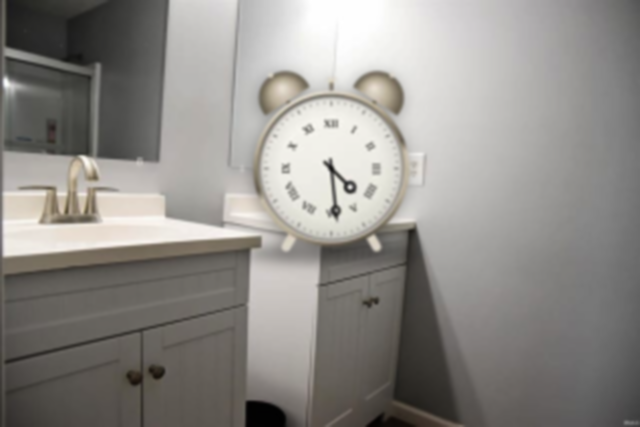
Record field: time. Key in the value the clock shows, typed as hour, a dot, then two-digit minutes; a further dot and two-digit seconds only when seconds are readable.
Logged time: 4.29
